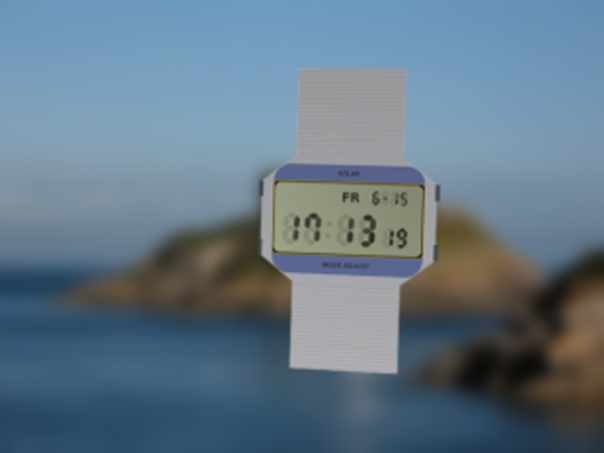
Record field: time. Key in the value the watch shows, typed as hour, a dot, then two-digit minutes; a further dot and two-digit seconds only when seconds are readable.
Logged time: 17.13.19
